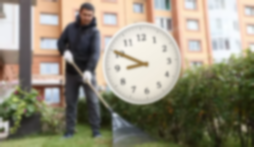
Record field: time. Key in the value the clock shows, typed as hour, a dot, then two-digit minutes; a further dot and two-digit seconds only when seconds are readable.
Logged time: 8.50
